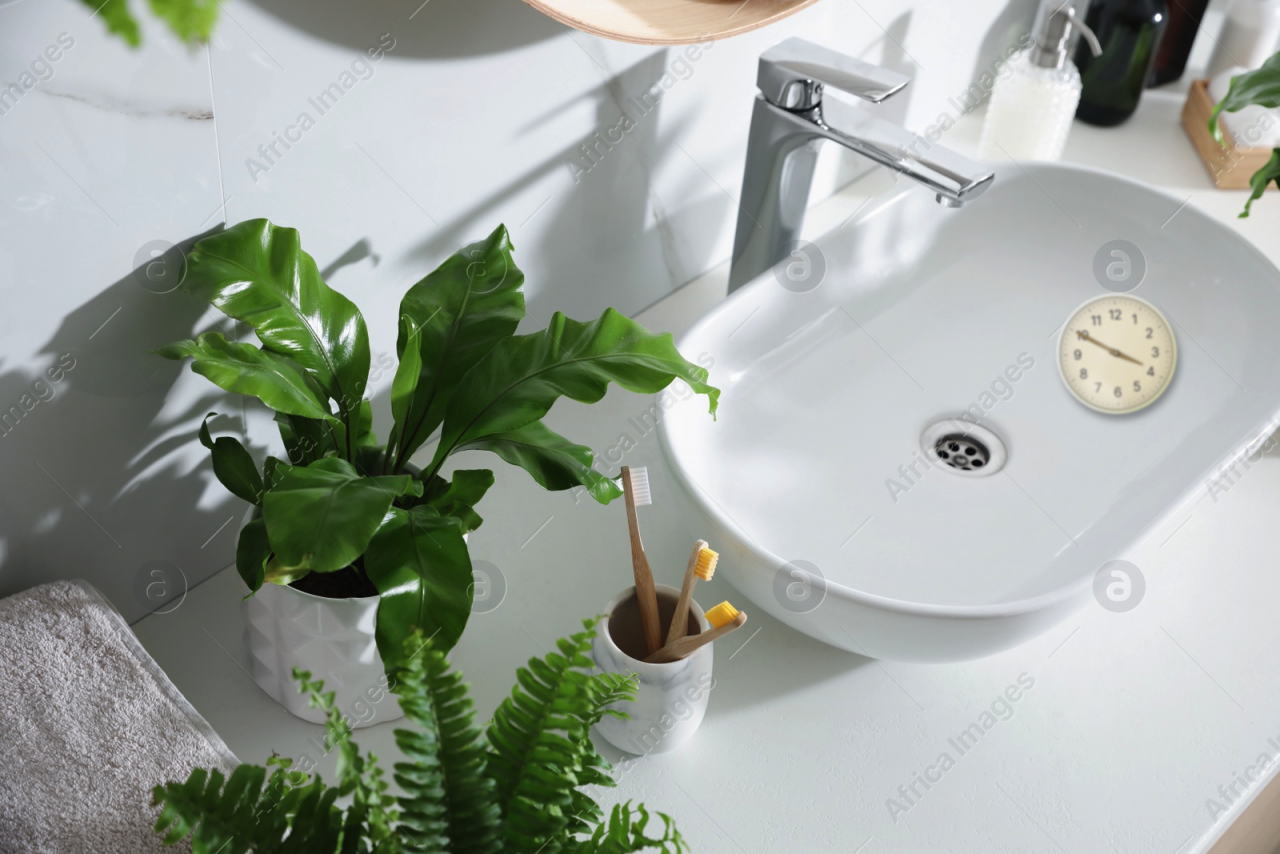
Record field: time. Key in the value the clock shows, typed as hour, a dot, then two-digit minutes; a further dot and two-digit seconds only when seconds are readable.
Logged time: 3.50
